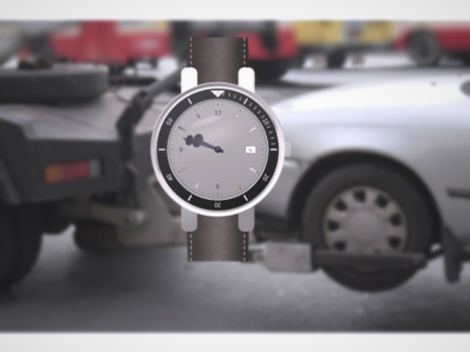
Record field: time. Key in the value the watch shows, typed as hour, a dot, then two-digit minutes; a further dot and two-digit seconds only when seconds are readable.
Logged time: 9.48
